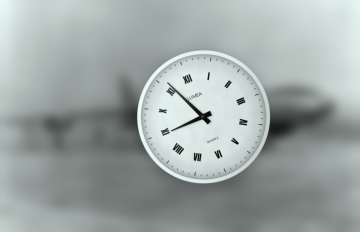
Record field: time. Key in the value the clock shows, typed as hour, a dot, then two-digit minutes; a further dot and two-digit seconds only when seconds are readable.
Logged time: 8.56
